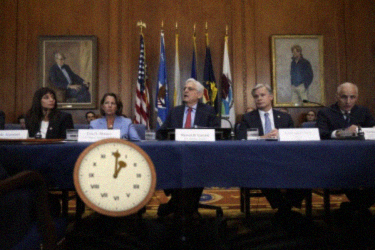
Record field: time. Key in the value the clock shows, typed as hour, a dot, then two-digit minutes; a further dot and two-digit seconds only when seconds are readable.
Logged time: 1.01
